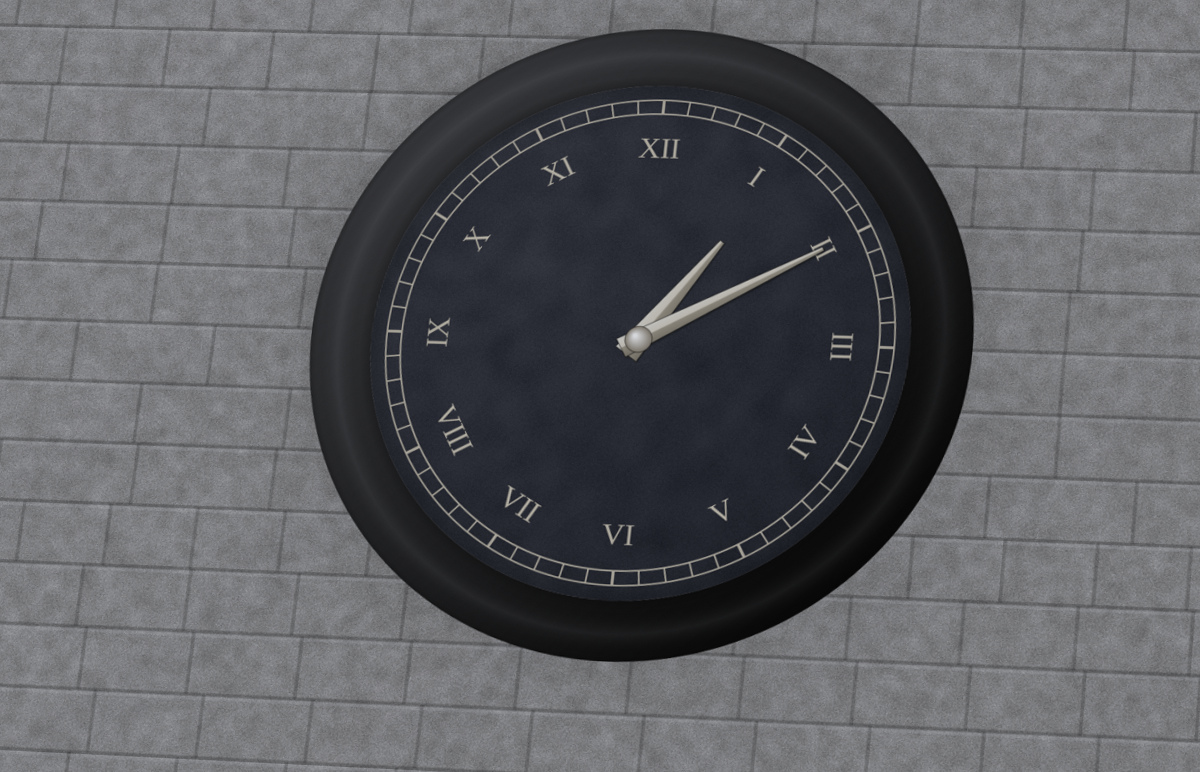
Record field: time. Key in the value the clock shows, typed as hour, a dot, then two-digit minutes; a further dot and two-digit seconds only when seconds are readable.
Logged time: 1.10
